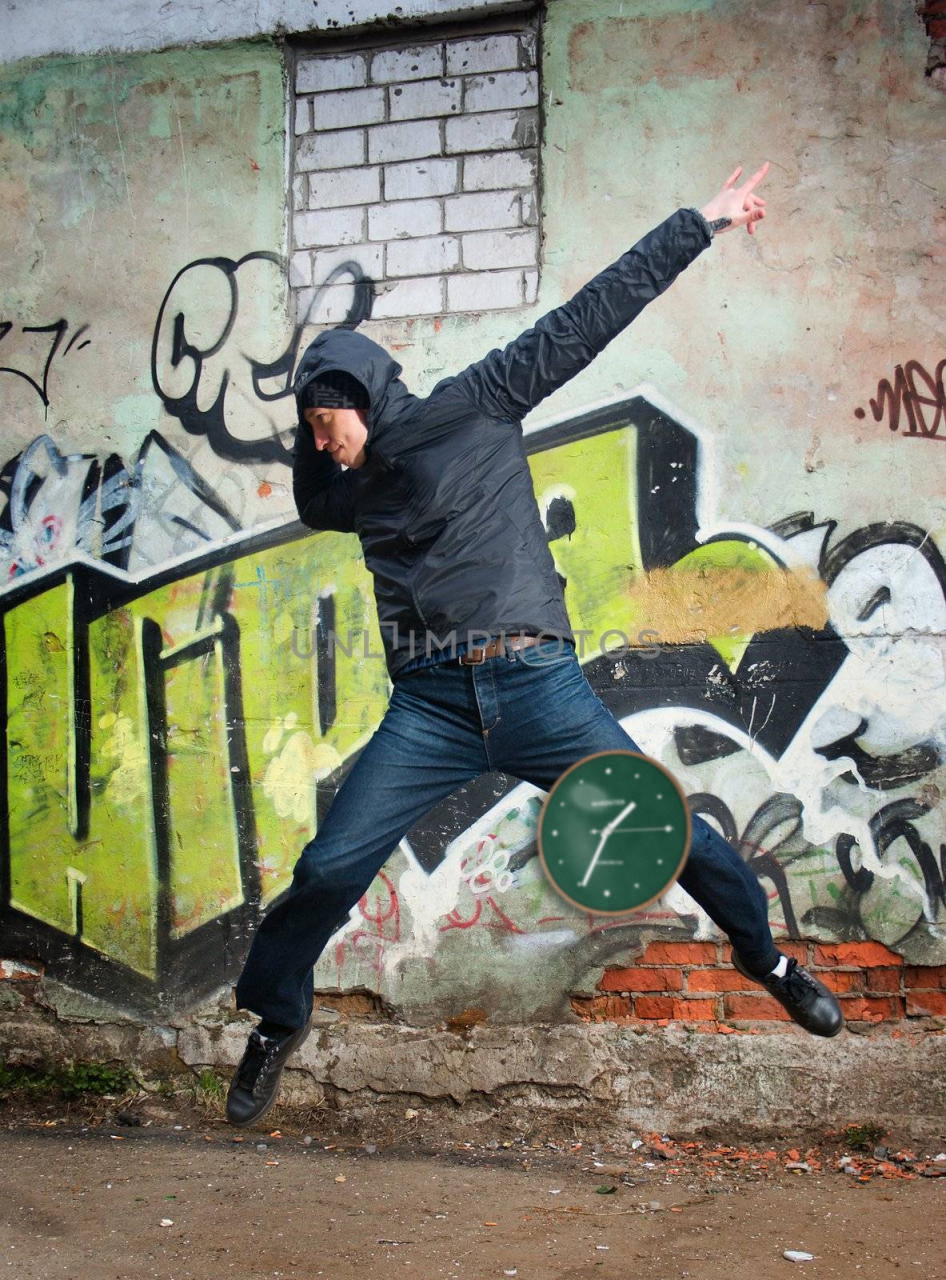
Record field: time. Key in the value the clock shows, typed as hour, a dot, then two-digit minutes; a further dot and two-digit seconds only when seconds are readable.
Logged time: 1.34.15
